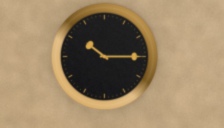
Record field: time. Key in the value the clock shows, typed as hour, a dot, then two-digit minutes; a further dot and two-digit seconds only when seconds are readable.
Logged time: 10.15
